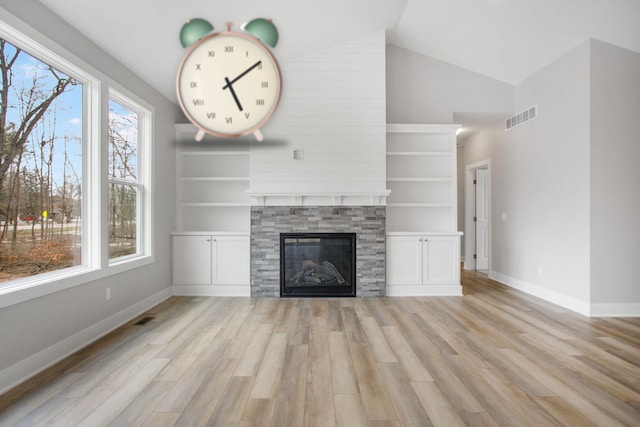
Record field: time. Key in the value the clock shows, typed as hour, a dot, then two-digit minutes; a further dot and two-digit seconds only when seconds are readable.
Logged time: 5.09
